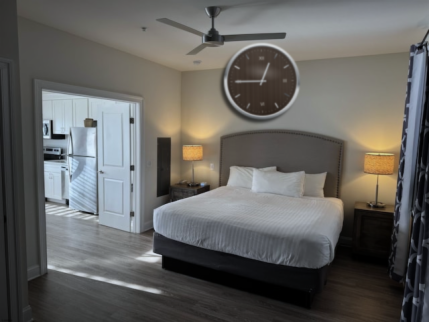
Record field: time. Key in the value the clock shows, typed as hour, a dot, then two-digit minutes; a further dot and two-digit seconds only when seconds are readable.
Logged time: 12.45
